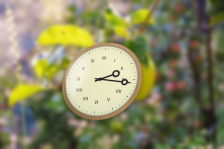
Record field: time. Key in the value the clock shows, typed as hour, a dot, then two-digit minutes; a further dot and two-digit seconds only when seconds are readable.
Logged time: 2.16
